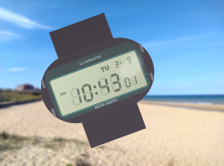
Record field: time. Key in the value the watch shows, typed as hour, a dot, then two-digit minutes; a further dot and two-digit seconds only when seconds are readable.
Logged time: 10.43.01
